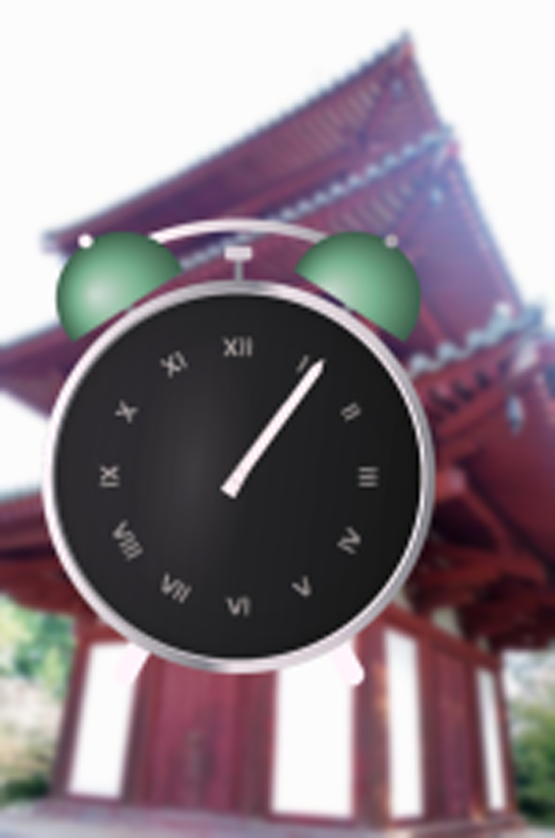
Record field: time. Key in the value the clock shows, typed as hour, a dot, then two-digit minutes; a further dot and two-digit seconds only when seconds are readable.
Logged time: 1.06
